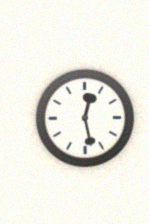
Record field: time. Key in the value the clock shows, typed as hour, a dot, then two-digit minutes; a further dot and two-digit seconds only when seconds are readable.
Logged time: 12.28
